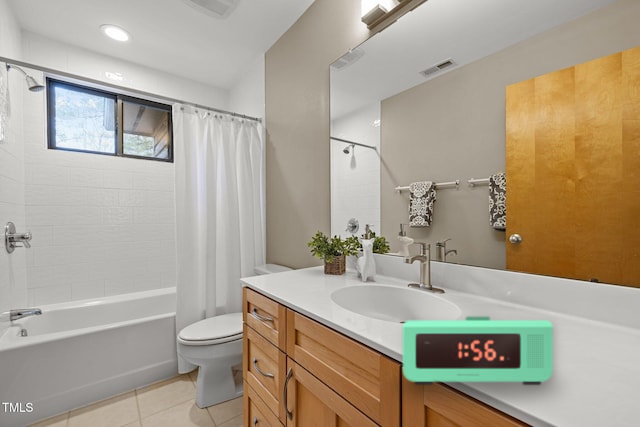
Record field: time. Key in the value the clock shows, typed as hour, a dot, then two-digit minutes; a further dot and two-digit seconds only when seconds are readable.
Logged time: 1.56
